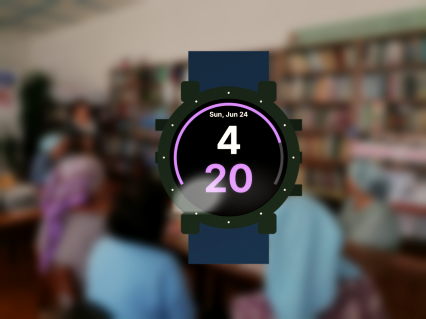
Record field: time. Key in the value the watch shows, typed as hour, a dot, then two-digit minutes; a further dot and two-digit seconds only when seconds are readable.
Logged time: 4.20
